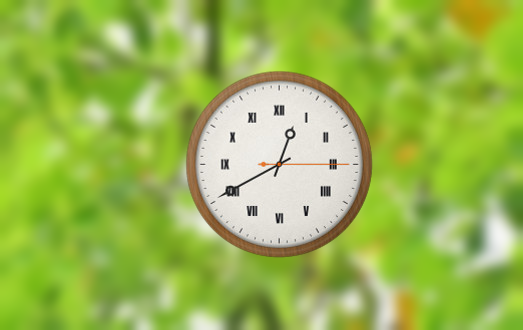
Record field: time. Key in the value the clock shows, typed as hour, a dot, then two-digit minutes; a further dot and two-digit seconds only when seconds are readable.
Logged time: 12.40.15
